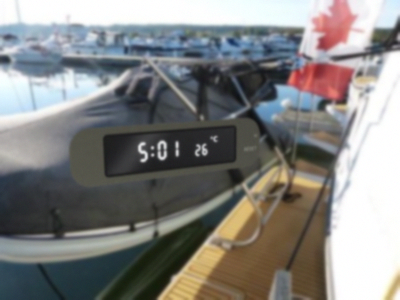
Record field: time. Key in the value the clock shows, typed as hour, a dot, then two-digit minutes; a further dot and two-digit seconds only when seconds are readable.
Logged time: 5.01
